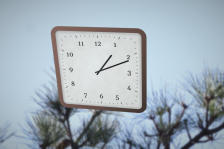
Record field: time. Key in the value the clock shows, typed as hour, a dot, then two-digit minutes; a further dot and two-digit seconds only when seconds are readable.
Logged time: 1.11
